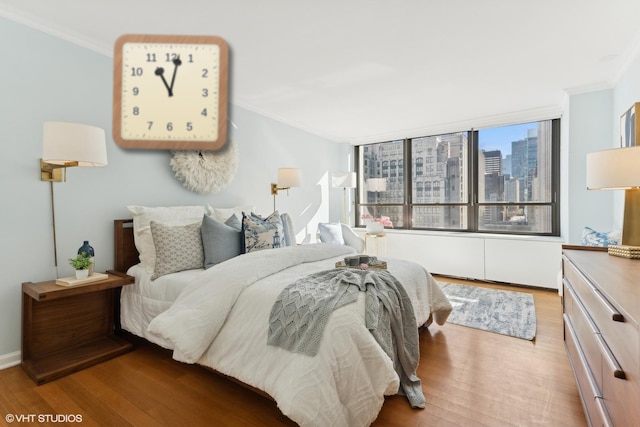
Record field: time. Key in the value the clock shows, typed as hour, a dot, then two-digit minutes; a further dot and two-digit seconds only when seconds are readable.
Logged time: 11.02
